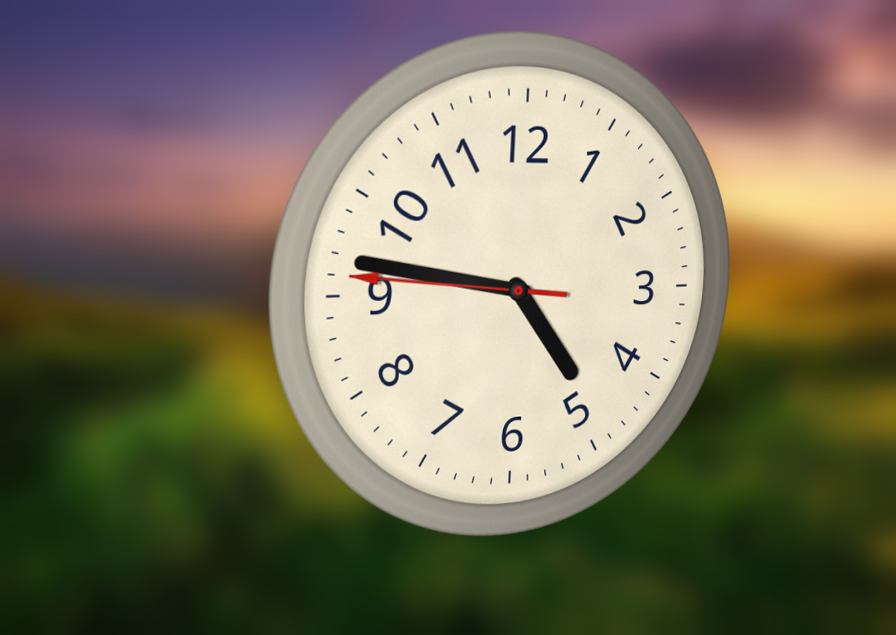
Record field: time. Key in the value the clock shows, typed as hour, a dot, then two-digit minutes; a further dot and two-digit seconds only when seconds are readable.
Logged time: 4.46.46
